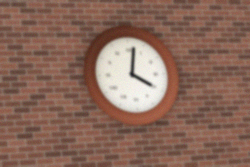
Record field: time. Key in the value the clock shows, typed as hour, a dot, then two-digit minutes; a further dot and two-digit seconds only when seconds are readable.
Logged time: 4.02
